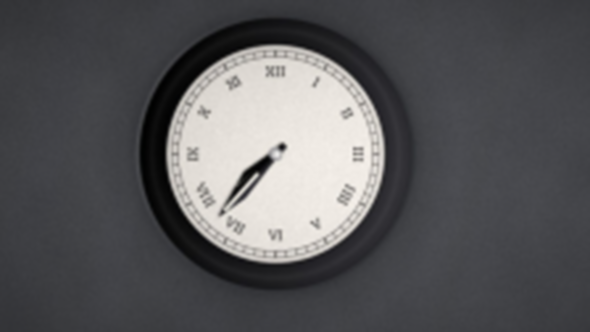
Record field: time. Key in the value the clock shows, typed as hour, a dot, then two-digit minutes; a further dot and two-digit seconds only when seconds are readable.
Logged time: 7.37
